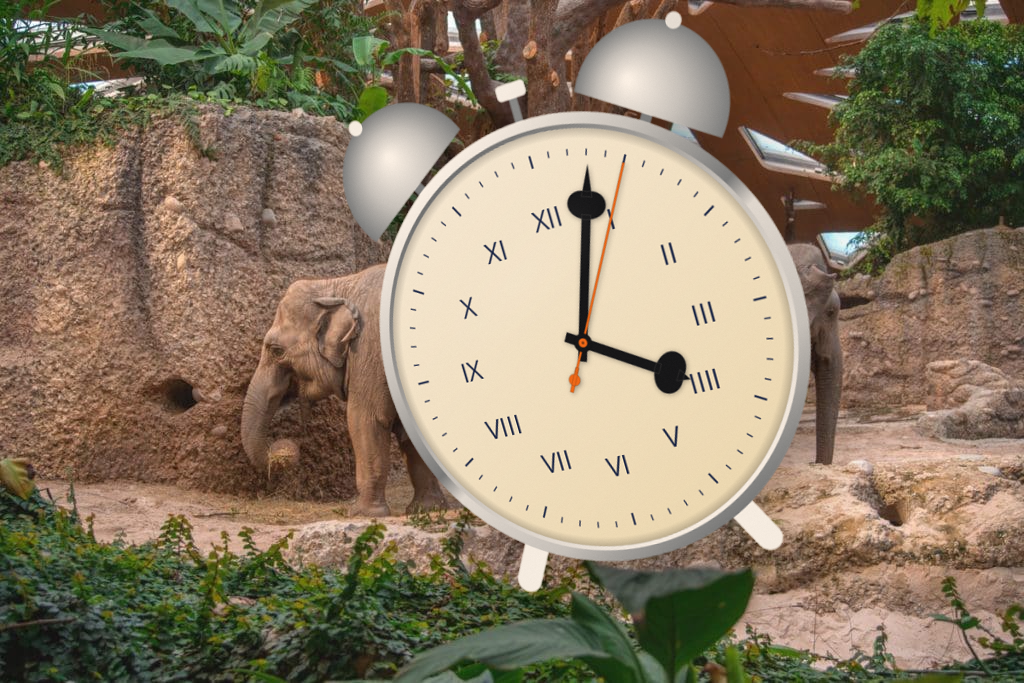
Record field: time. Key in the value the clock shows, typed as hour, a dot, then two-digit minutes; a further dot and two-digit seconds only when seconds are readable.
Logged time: 4.03.05
